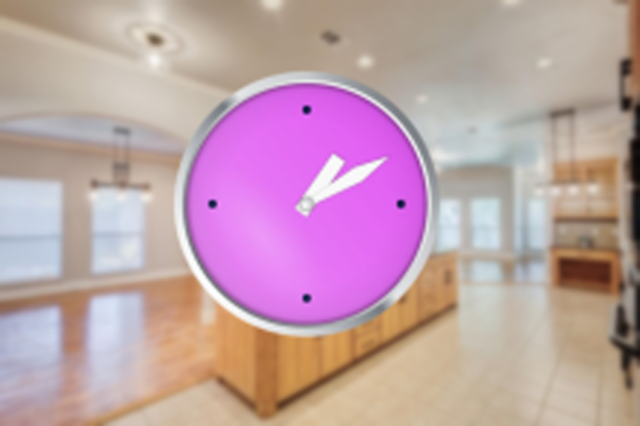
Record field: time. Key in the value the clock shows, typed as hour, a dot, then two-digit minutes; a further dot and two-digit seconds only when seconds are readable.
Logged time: 1.10
